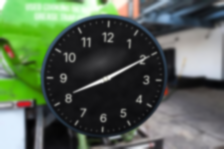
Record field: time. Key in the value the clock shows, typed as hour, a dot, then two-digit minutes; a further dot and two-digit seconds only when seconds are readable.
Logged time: 8.10
